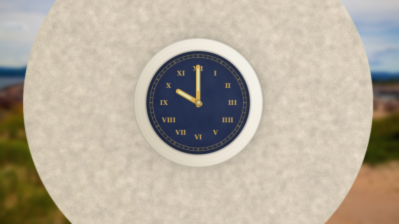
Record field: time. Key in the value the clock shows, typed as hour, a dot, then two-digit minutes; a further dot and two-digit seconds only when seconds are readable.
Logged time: 10.00
